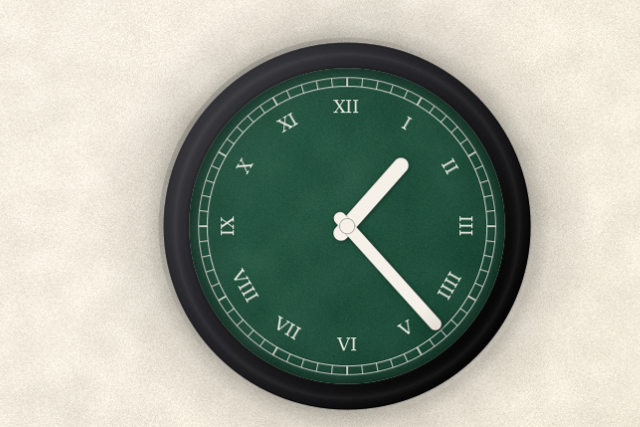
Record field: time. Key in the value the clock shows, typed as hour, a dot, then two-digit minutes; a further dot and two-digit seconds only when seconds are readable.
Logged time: 1.23
